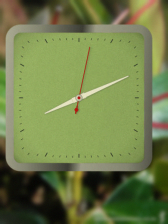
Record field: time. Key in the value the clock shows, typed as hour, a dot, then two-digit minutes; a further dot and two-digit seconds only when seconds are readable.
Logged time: 8.11.02
